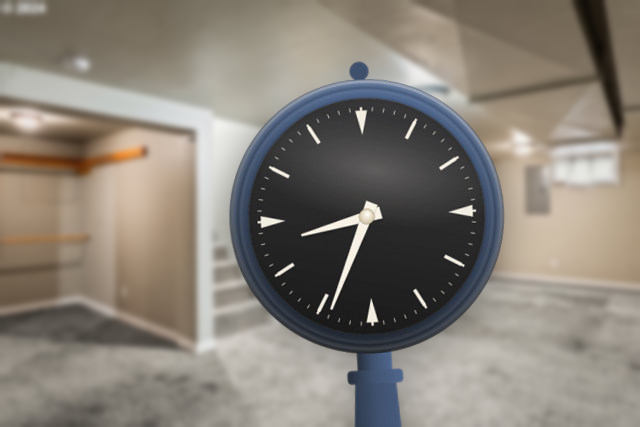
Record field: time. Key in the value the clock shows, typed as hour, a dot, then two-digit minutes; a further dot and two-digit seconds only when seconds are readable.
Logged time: 8.34
